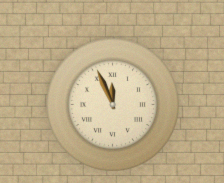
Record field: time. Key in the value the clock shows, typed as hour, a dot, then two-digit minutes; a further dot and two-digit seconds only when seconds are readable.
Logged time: 11.56
